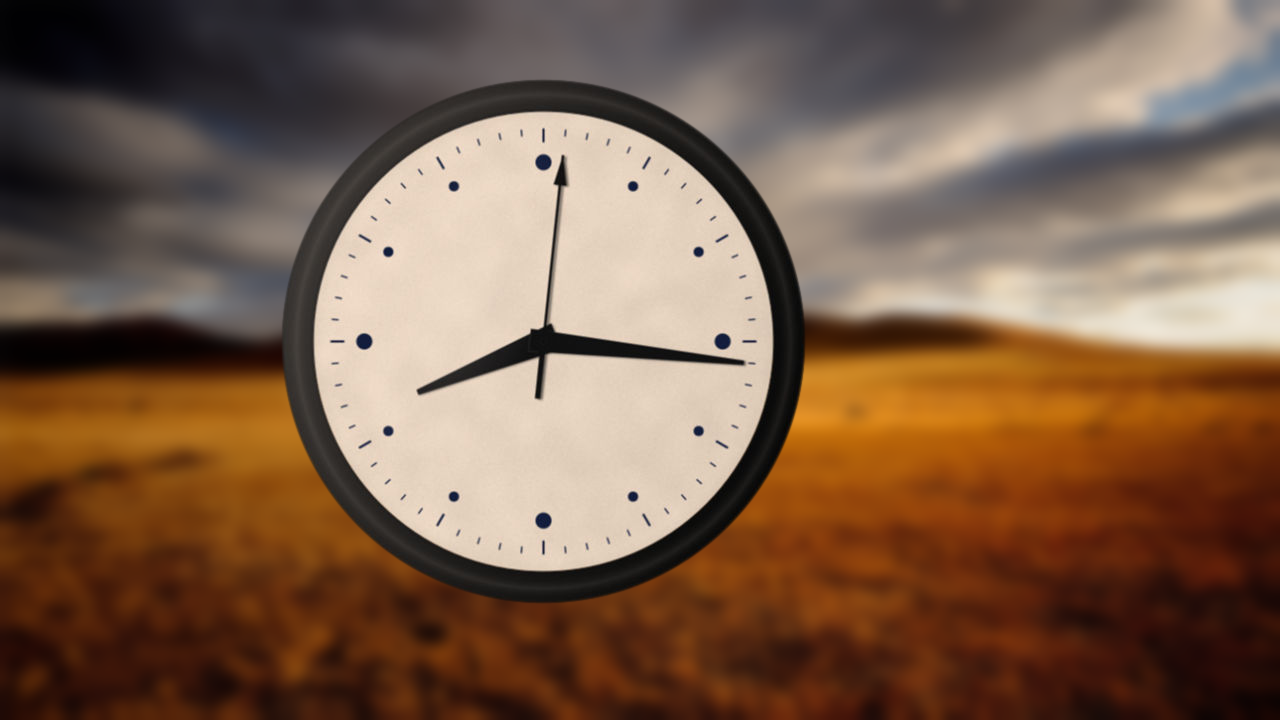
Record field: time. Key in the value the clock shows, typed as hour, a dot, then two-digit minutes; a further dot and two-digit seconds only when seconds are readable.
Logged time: 8.16.01
